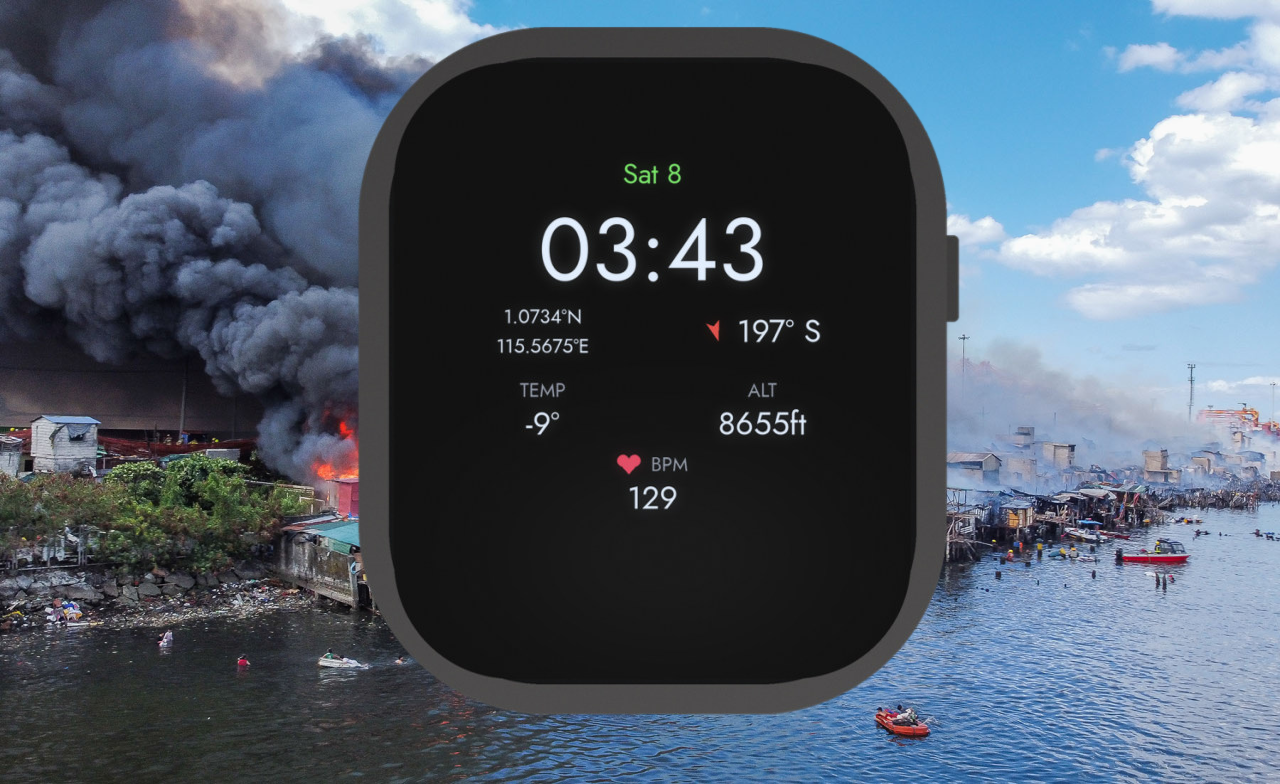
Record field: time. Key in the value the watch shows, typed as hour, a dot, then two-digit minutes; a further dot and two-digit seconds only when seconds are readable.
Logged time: 3.43
